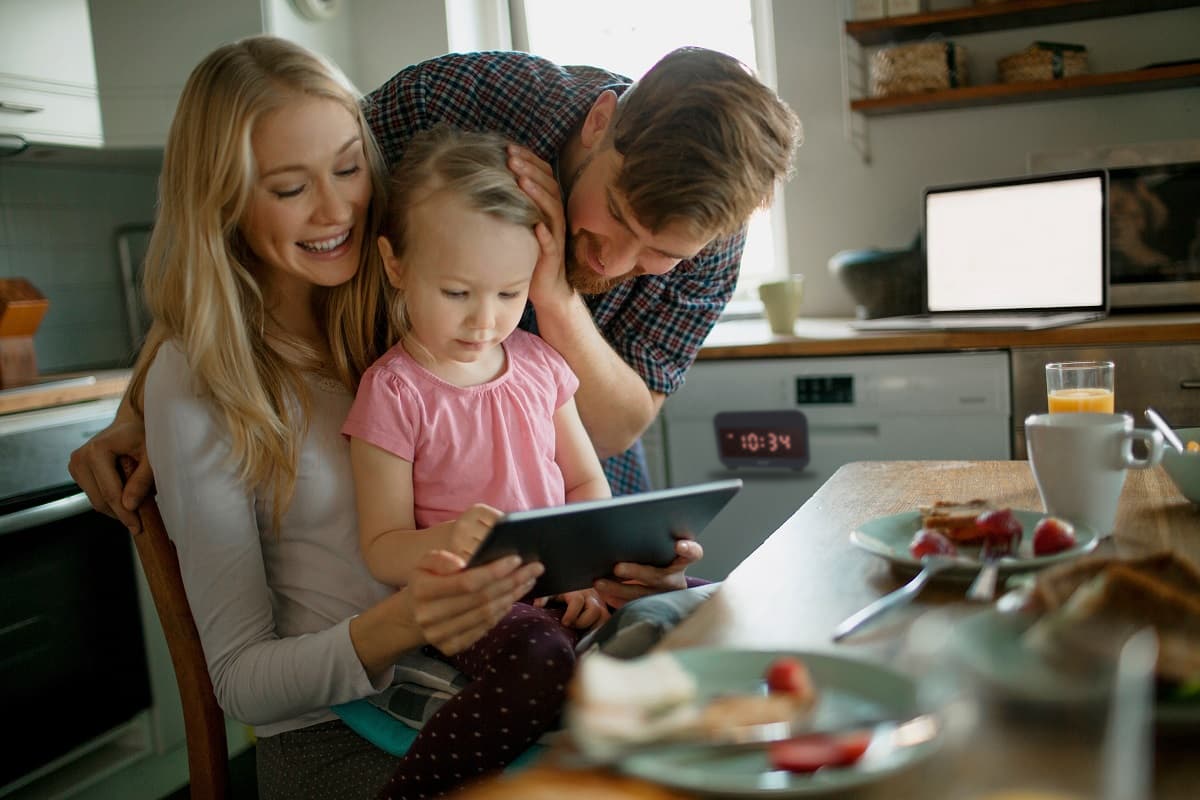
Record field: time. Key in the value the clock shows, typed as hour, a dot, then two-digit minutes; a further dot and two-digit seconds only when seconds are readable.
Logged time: 10.34
